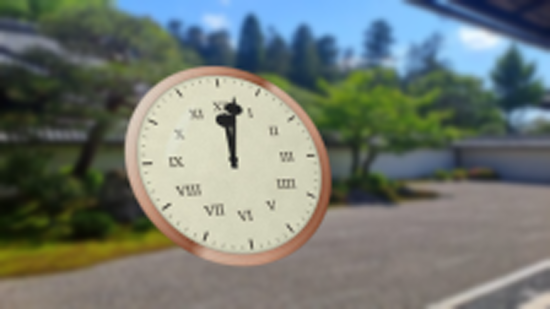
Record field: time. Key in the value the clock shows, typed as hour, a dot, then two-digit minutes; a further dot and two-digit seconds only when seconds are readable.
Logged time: 12.02
